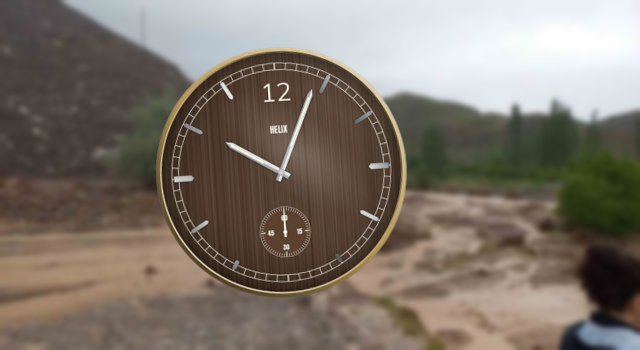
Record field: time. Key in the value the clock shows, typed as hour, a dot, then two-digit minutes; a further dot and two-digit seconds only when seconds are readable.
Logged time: 10.04
